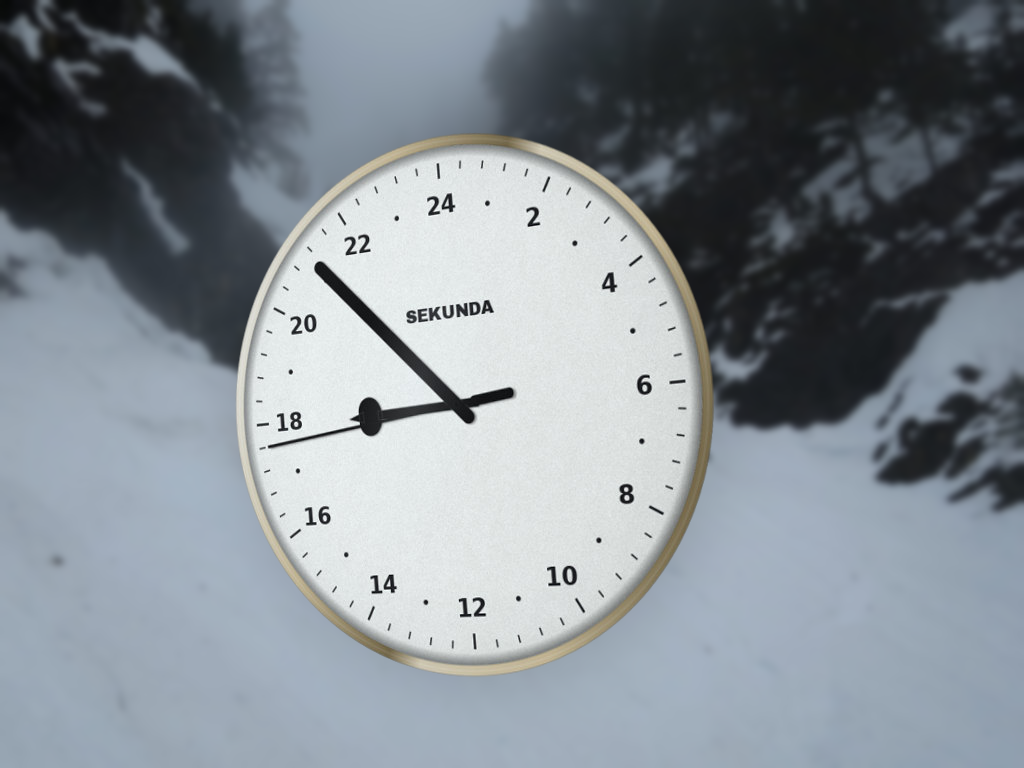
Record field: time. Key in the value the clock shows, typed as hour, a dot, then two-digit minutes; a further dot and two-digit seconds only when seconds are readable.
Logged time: 17.52.44
